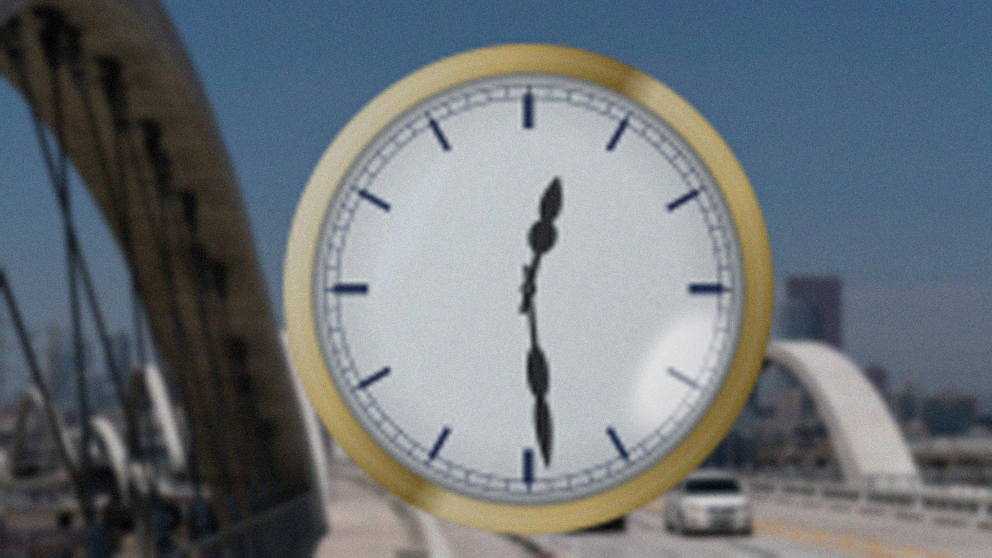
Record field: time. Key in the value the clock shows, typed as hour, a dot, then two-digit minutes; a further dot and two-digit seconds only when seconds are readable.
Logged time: 12.29
